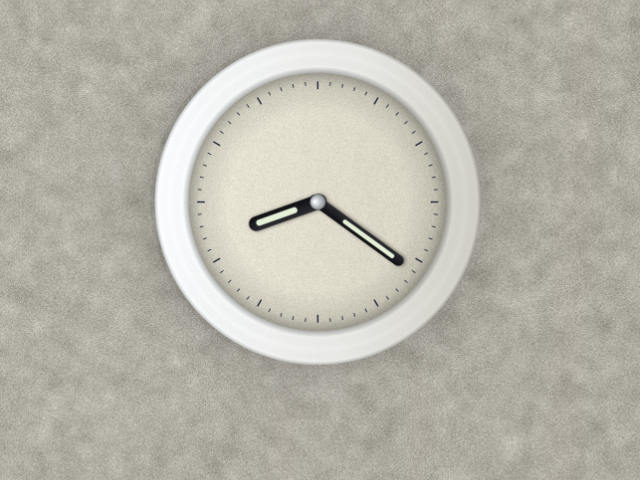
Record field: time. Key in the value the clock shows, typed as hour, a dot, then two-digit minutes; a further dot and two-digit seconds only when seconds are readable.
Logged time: 8.21
